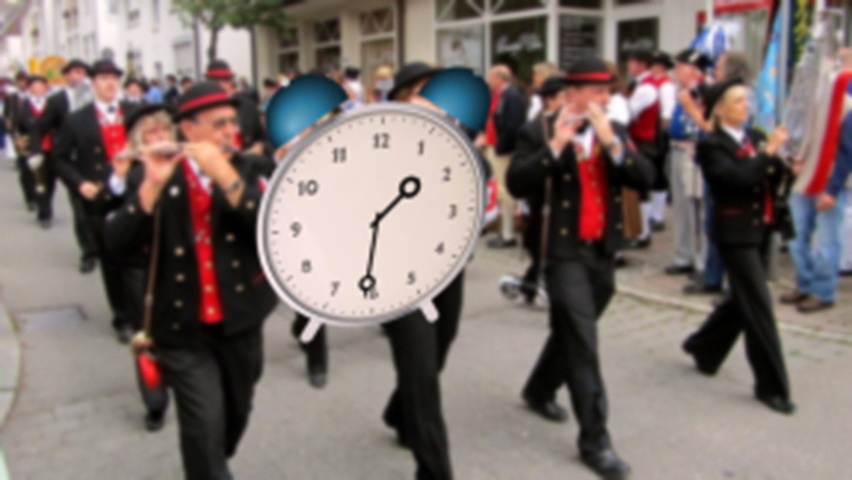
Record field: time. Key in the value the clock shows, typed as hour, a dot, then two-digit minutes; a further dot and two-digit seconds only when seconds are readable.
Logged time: 1.31
